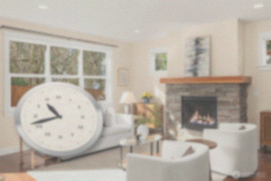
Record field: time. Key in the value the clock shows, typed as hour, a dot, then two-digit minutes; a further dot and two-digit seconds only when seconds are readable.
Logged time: 10.42
